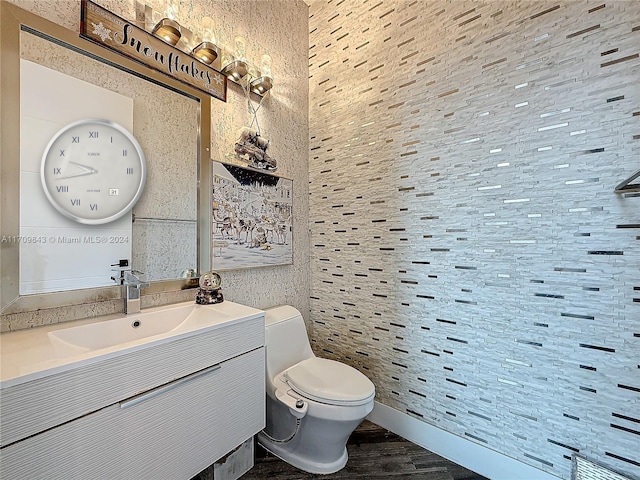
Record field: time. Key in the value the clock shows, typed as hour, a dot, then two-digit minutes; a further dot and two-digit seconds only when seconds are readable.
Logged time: 9.43
